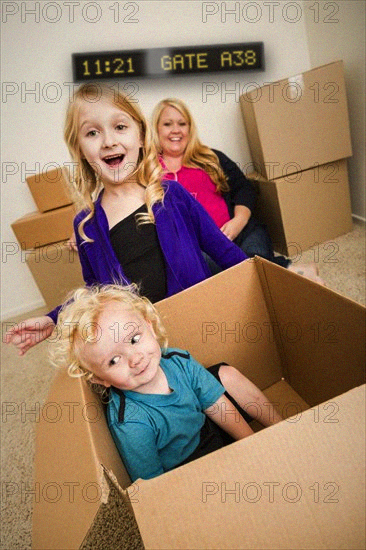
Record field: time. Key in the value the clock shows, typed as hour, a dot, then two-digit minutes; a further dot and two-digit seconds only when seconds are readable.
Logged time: 11.21
